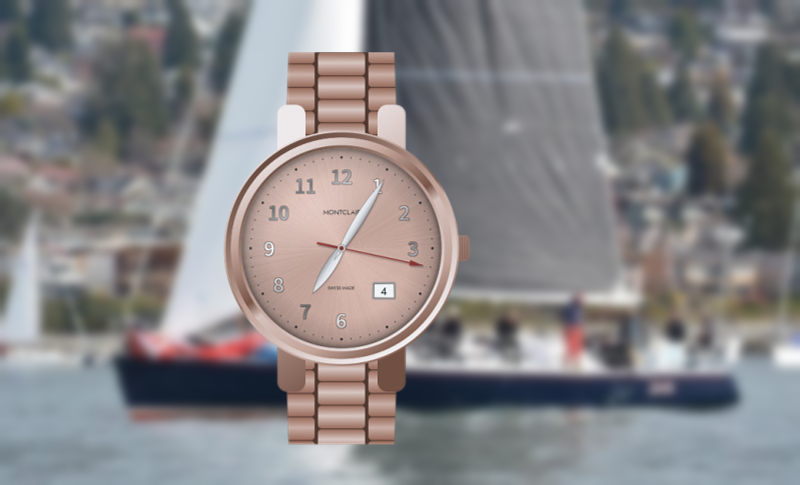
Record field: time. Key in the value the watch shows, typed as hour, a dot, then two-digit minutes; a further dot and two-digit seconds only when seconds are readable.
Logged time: 7.05.17
